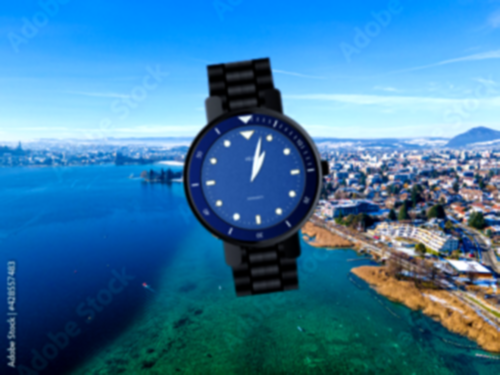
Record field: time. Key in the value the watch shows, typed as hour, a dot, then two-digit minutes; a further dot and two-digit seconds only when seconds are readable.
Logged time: 1.03
